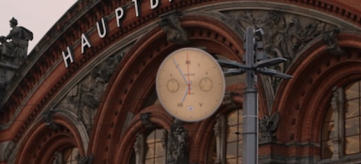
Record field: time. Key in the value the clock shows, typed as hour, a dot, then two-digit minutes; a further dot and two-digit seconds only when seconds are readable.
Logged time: 6.55
